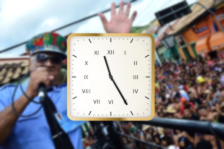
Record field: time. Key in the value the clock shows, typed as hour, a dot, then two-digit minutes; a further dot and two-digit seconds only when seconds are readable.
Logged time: 11.25
